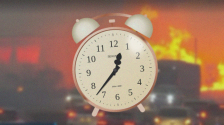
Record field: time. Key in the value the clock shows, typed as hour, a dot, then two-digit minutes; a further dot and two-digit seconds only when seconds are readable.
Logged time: 12.37
